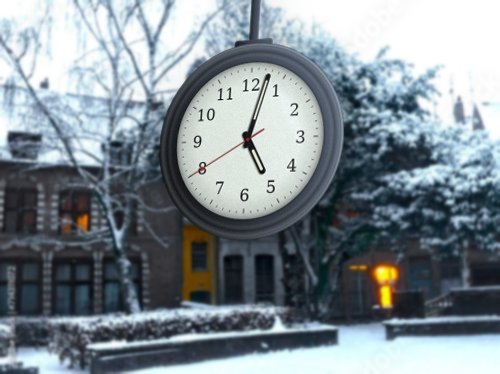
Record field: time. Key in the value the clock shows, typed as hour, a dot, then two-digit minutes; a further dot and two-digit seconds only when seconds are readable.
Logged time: 5.02.40
